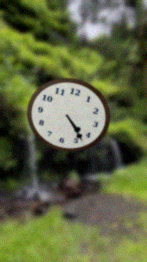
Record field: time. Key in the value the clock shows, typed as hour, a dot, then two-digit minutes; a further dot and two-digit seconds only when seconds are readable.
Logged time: 4.23
